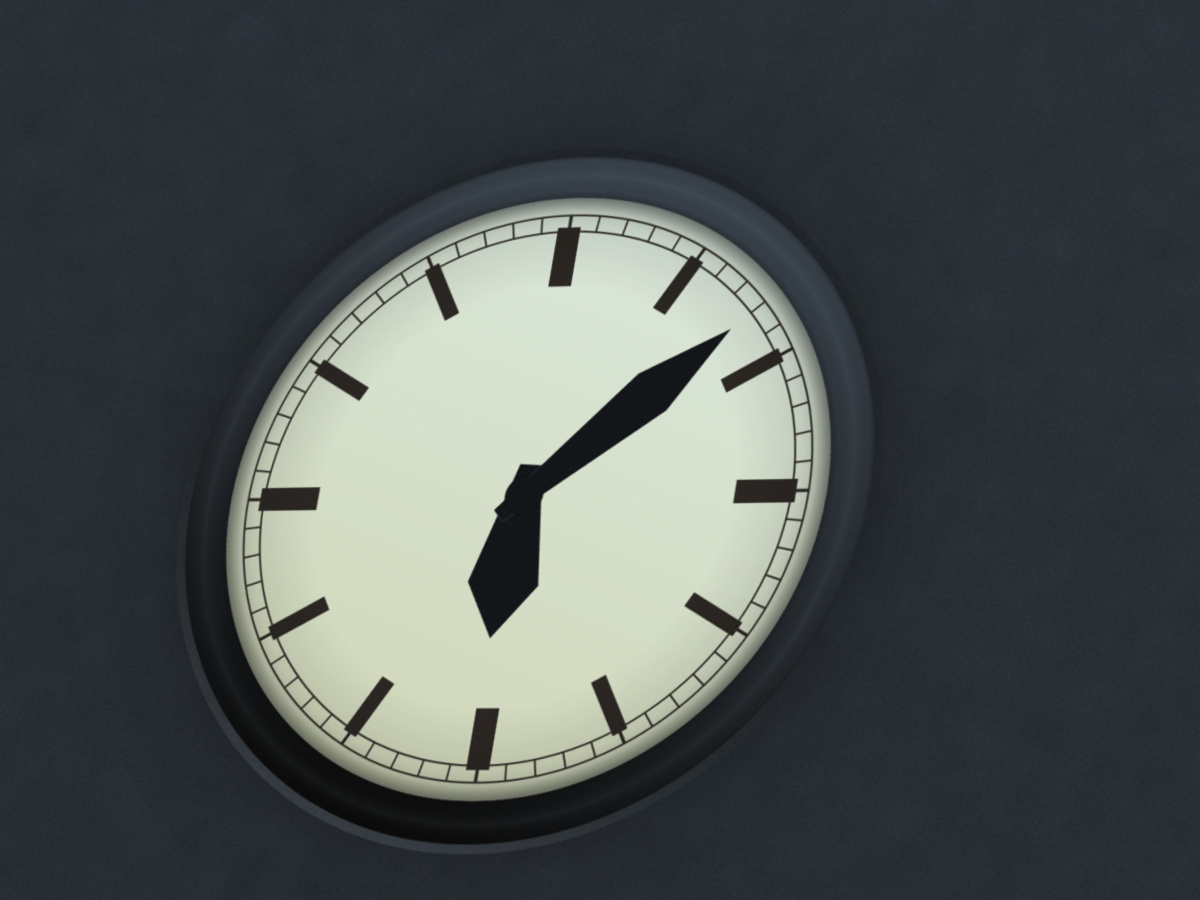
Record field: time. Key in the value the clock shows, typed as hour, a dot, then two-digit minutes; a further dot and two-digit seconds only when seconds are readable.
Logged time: 6.08
